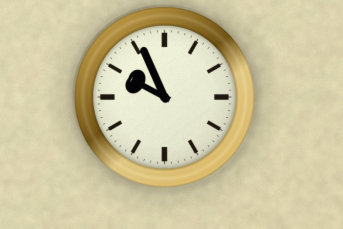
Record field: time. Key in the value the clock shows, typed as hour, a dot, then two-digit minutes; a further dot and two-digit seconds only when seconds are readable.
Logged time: 9.56
